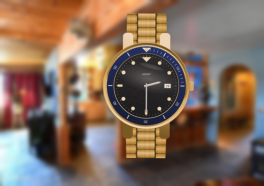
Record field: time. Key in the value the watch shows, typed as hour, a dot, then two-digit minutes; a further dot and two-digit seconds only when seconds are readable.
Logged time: 2.30
